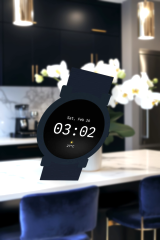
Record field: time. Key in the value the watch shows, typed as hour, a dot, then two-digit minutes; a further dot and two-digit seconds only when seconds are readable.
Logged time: 3.02
